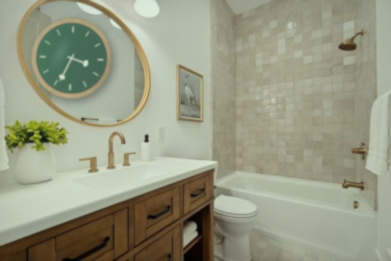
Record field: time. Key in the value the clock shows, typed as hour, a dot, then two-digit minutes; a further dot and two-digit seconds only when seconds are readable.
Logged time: 3.34
